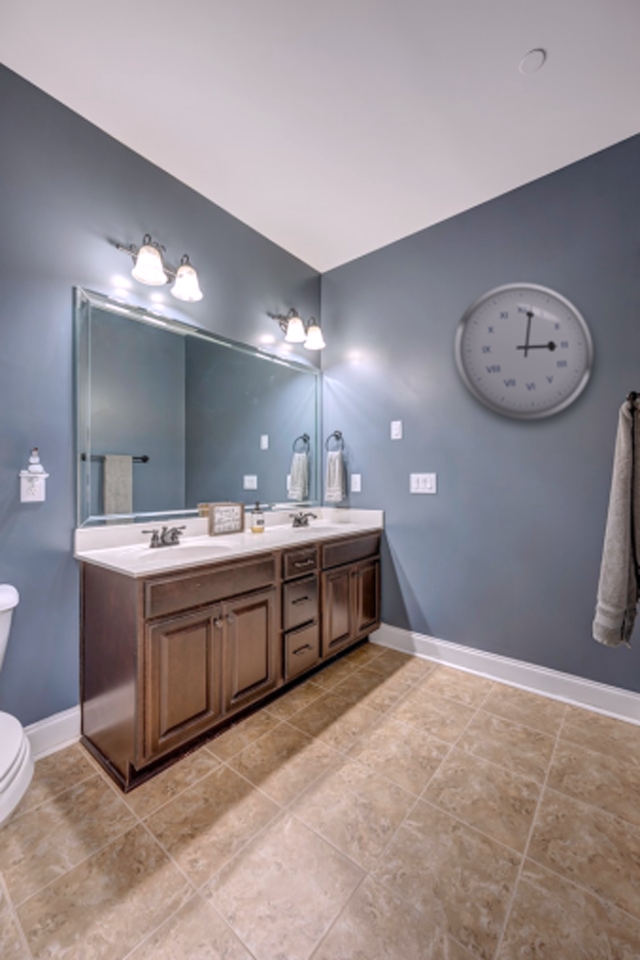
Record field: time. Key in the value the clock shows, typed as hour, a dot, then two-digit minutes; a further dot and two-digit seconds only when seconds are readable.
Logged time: 3.02
